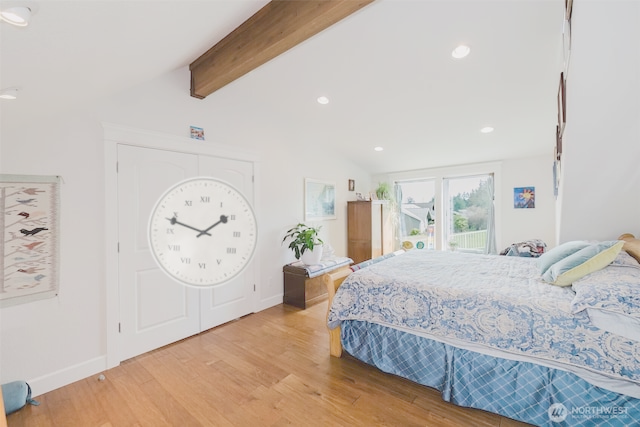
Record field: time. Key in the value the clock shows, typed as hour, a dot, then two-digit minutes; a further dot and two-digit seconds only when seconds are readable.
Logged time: 1.48
